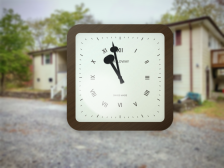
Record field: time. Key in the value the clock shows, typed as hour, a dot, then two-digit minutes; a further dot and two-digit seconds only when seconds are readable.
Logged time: 10.58
